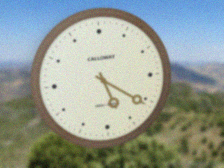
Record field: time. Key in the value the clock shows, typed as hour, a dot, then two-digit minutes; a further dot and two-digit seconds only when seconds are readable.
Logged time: 5.21
